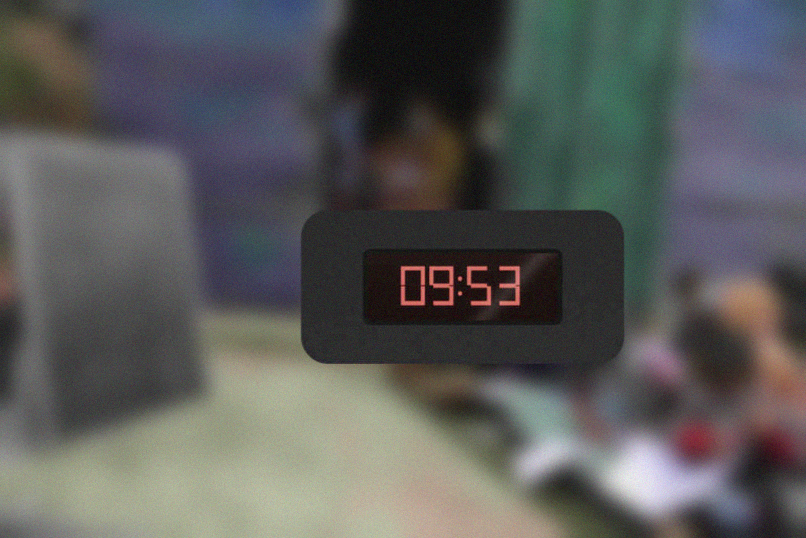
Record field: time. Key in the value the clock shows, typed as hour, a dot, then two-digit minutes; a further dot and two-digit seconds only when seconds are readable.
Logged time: 9.53
